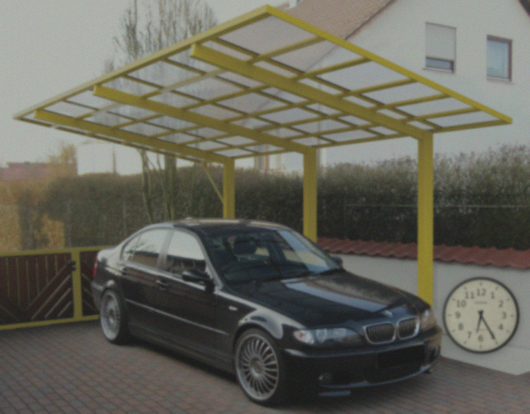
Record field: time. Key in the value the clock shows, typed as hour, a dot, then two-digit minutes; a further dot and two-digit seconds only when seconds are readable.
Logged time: 6.25
